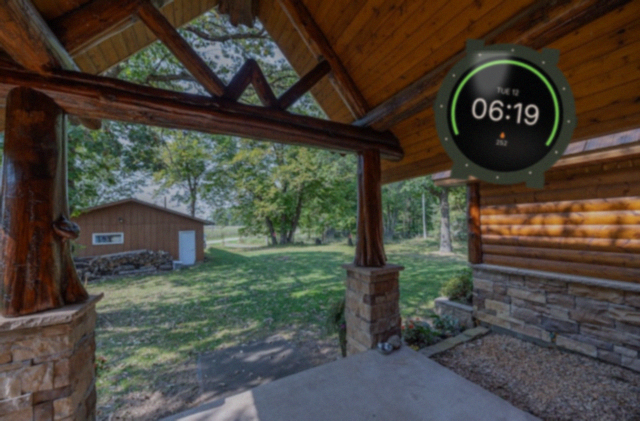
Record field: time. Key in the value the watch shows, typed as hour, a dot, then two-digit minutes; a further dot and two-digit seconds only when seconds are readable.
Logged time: 6.19
